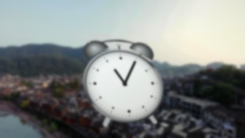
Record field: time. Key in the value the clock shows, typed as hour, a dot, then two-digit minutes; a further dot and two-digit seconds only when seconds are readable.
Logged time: 11.05
